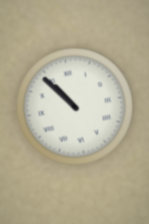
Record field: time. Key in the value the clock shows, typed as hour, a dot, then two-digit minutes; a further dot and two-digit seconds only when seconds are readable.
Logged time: 10.54
